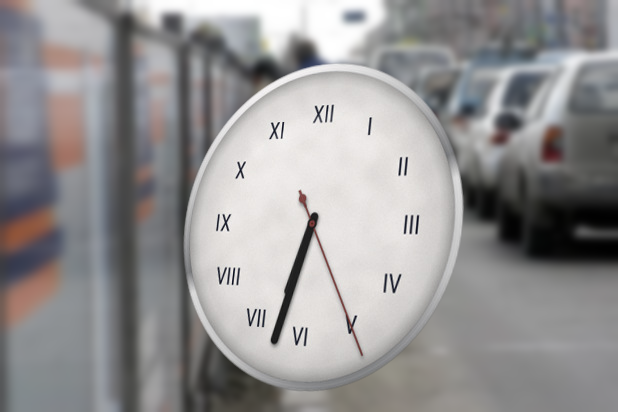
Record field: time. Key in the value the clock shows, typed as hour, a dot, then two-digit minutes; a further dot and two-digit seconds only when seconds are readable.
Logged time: 6.32.25
